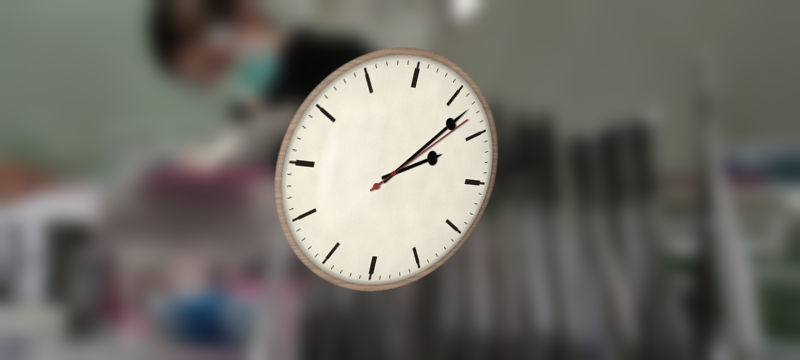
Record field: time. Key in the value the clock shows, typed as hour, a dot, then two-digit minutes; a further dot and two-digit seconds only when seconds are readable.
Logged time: 2.07.08
